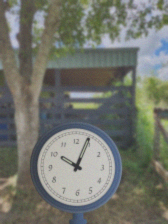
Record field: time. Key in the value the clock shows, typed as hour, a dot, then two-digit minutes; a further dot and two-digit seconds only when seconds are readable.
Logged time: 10.04
